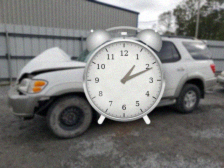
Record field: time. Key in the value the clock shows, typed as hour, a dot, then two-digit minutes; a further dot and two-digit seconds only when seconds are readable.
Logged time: 1.11
